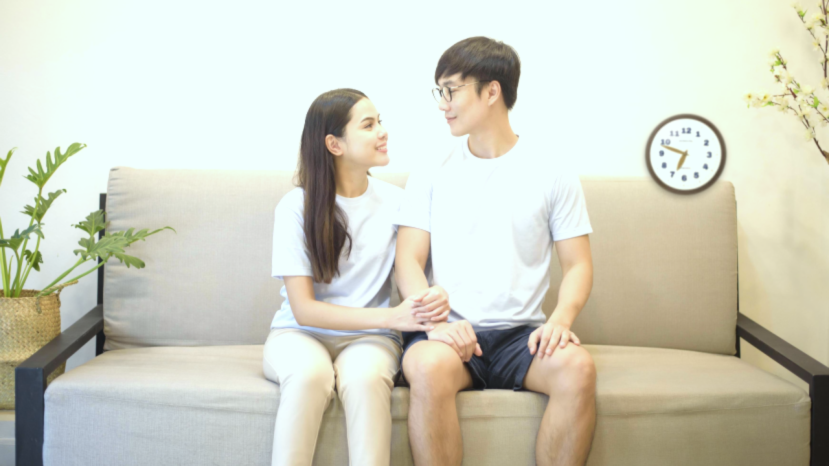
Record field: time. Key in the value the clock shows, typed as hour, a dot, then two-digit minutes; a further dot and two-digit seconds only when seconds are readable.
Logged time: 6.48
